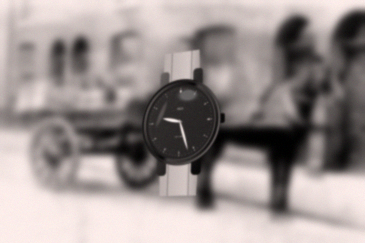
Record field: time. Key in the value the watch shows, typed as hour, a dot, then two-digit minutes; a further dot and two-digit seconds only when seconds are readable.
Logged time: 9.27
